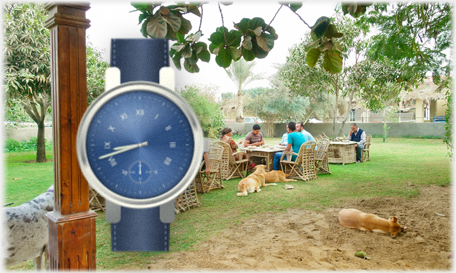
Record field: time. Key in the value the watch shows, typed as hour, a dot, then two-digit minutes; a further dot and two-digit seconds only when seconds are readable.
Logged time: 8.42
